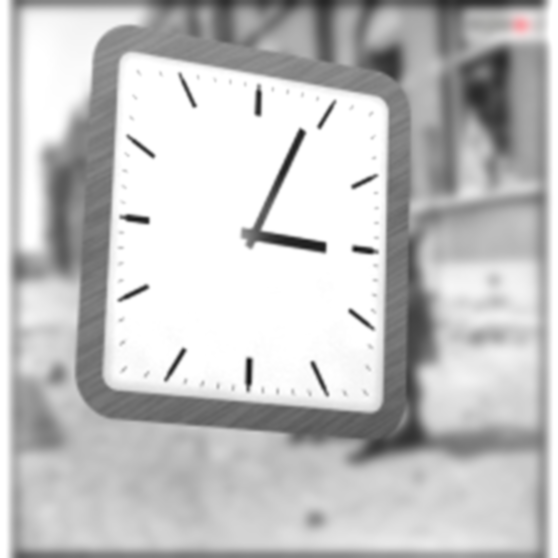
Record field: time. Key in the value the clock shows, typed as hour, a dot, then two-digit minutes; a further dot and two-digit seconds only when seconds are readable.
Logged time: 3.04
